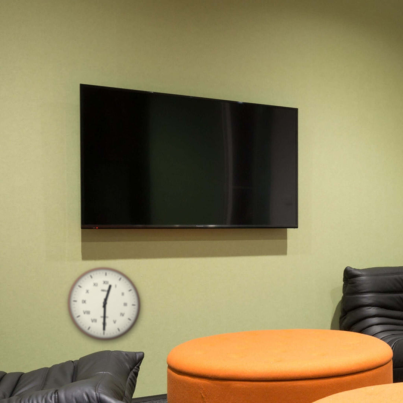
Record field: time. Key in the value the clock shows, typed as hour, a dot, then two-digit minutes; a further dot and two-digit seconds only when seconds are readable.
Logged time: 12.30
